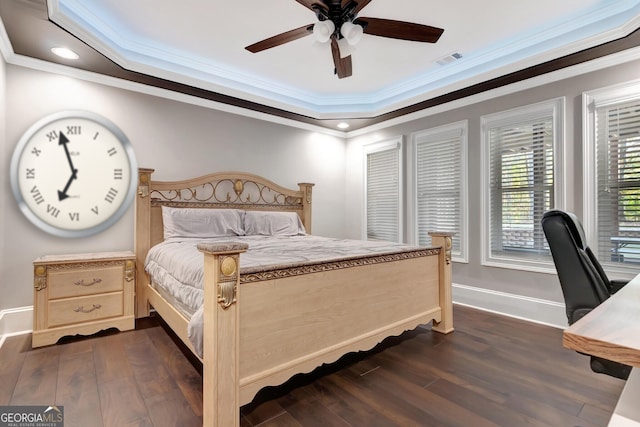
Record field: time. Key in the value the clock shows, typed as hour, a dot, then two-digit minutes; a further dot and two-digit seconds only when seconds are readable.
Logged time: 6.57
